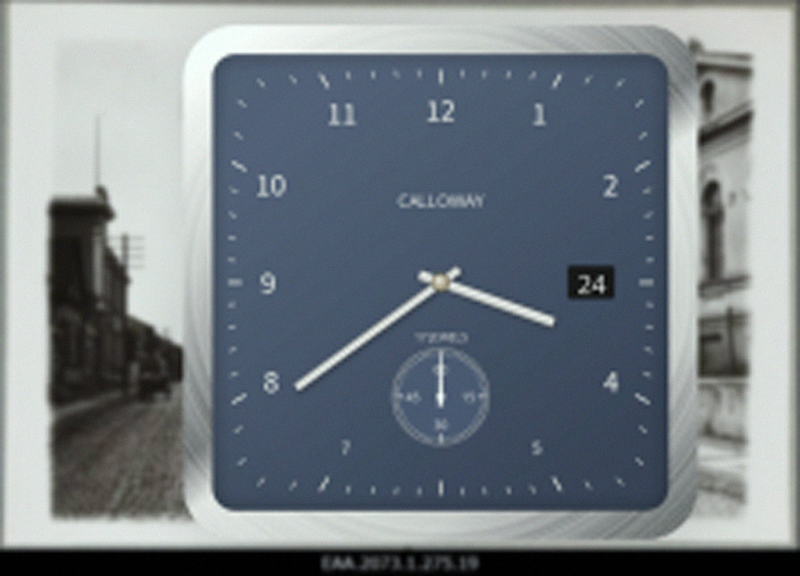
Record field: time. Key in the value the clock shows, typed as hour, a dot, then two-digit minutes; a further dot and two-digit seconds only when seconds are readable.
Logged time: 3.39
